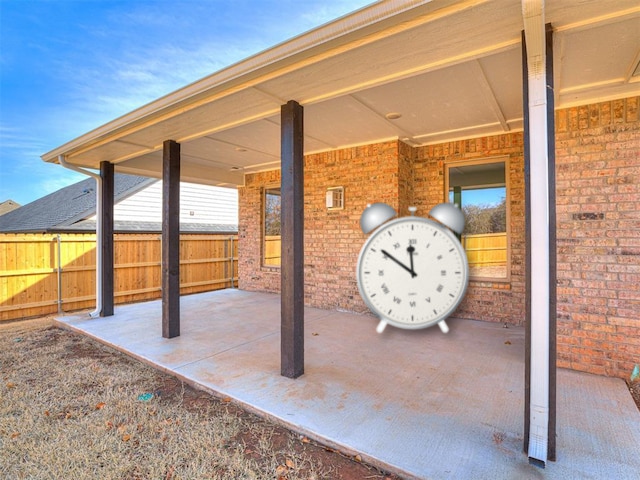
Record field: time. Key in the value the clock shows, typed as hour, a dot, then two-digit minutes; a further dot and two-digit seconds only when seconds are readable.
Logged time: 11.51
